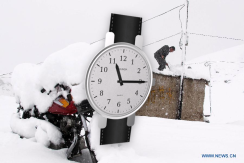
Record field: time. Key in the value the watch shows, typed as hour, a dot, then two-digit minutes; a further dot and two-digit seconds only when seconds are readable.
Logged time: 11.15
